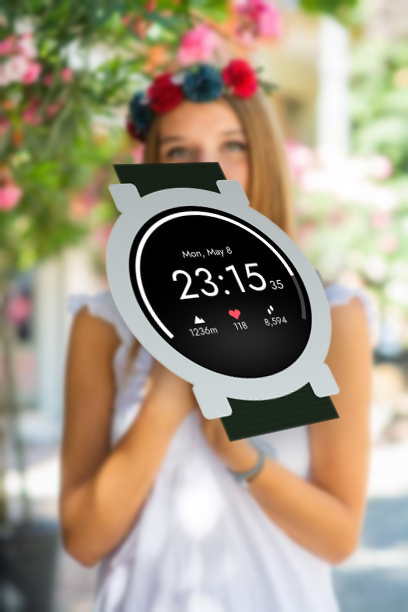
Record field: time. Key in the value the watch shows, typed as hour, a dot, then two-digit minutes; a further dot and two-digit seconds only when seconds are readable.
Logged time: 23.15.35
